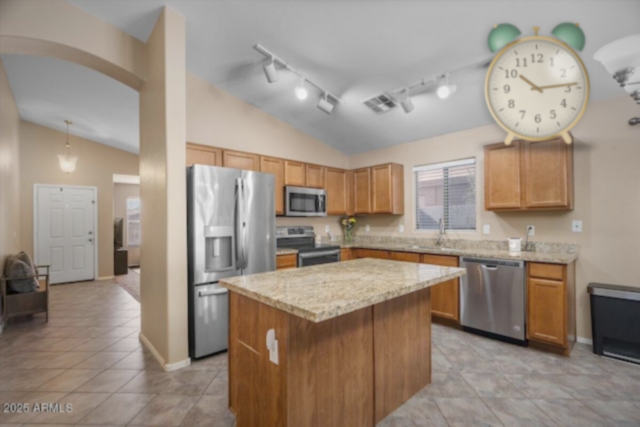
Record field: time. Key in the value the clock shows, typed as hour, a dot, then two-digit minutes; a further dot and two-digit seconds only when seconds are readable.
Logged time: 10.14
